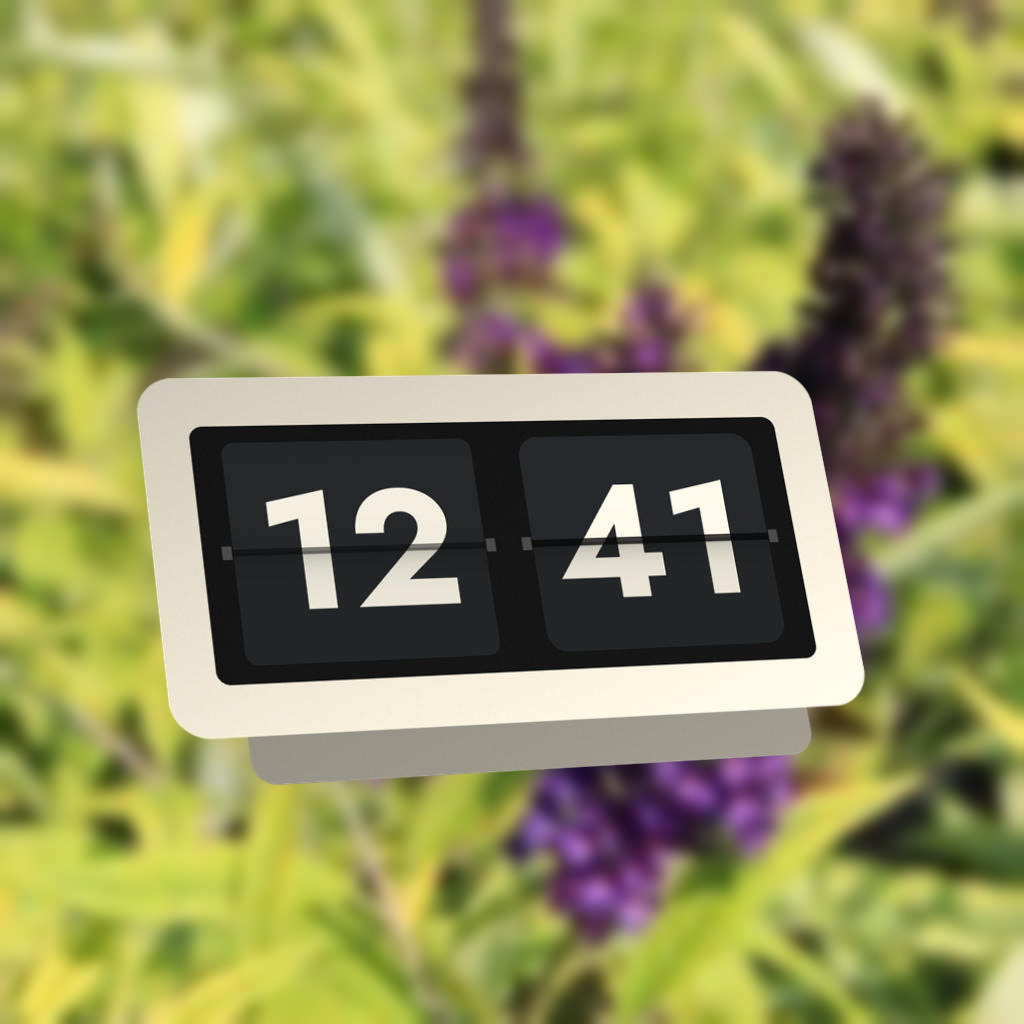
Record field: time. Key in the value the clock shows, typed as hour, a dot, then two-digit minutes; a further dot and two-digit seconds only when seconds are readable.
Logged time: 12.41
